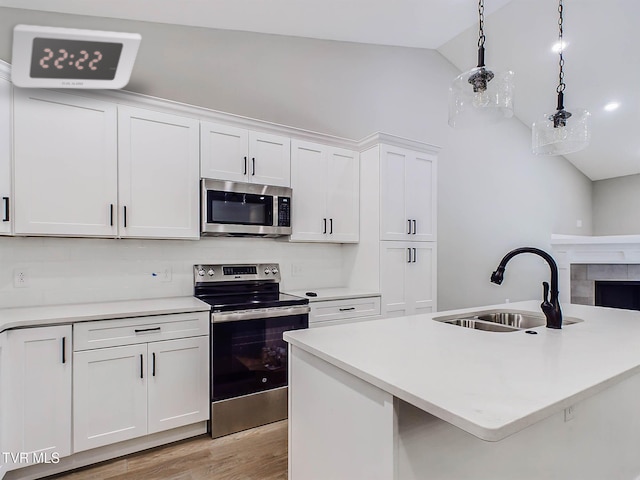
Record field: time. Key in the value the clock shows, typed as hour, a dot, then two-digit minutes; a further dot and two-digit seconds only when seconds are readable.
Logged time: 22.22
